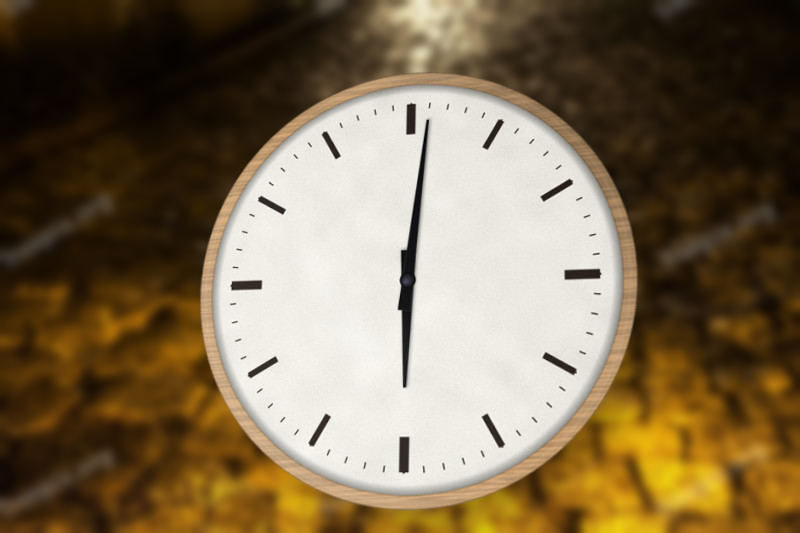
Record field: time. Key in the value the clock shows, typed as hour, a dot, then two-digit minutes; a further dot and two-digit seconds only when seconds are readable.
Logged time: 6.01
